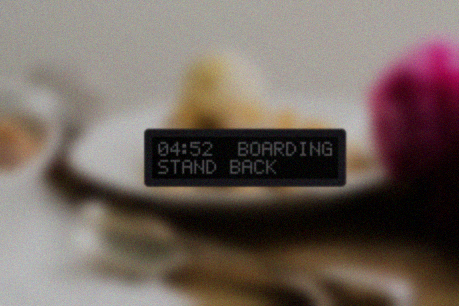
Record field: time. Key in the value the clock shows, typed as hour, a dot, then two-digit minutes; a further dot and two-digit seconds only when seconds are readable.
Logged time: 4.52
